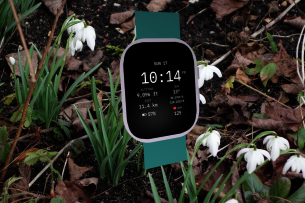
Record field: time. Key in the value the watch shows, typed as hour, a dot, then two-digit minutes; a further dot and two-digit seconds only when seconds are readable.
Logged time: 10.14
